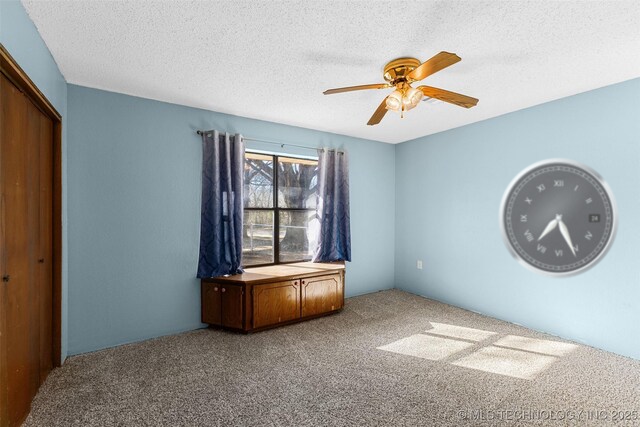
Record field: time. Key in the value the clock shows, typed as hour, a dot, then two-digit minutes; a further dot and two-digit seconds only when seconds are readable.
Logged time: 7.26
